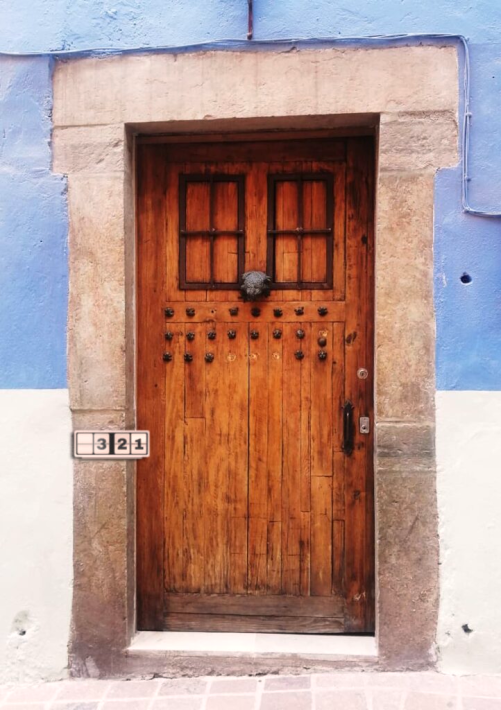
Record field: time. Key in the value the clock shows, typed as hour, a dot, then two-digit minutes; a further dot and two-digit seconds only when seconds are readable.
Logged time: 3.21
